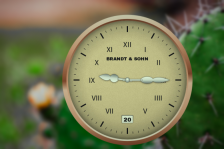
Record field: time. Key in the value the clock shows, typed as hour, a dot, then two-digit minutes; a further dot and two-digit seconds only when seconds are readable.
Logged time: 9.15
